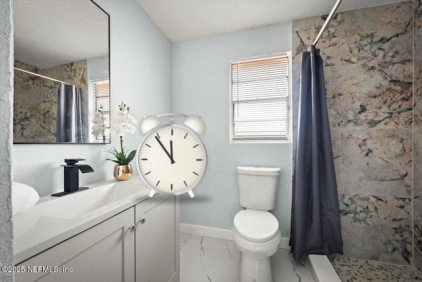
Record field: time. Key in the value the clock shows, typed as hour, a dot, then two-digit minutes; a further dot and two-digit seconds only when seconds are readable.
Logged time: 11.54
